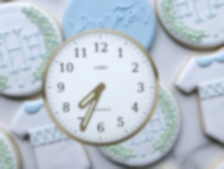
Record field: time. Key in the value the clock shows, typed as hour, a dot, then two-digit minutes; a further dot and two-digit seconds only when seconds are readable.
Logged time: 7.34
